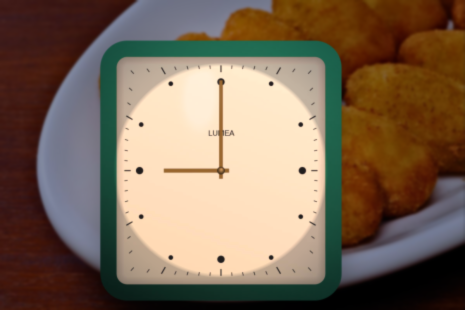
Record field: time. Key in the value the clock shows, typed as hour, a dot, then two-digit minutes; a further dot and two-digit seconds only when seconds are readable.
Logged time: 9.00
